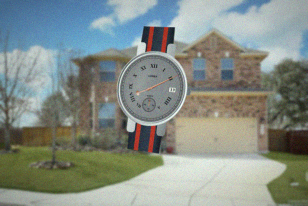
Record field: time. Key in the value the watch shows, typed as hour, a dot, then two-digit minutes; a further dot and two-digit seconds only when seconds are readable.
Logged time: 8.10
